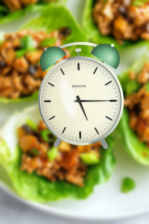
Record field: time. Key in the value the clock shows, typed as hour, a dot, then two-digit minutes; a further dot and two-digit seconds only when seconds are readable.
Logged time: 5.15
